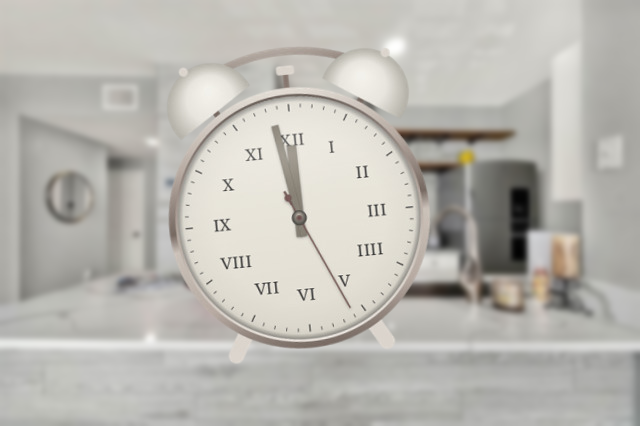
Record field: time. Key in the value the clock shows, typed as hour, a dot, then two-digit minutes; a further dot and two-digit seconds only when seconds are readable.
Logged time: 11.58.26
